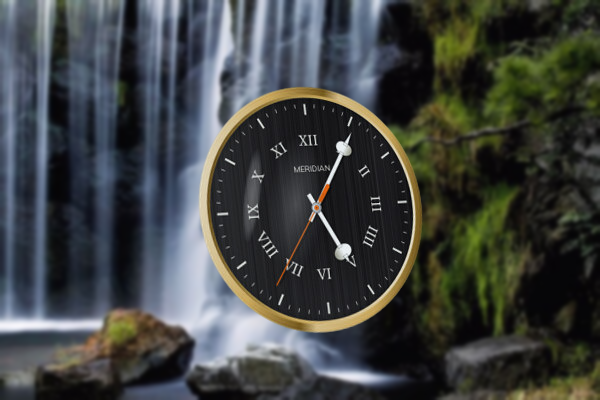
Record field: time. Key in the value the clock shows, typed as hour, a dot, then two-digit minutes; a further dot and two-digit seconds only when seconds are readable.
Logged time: 5.05.36
